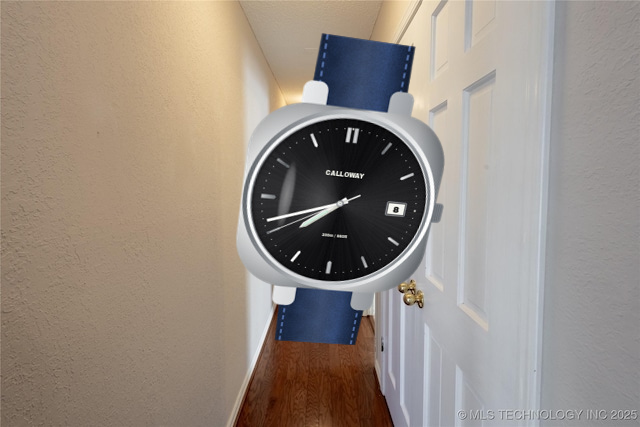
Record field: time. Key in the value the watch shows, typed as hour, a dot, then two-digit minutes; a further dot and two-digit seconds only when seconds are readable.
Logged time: 7.41.40
